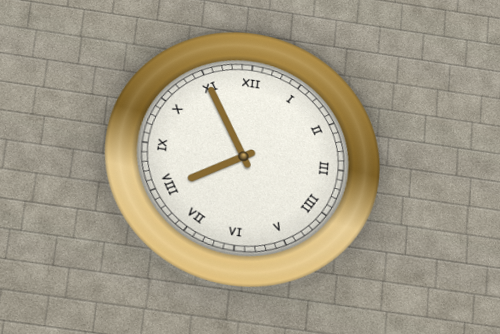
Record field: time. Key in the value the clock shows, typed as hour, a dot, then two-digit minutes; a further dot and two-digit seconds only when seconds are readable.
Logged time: 7.55
